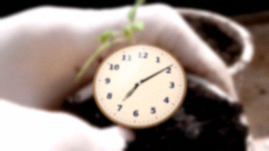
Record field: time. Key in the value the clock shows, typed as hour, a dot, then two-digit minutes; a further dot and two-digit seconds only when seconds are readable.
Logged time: 7.09
